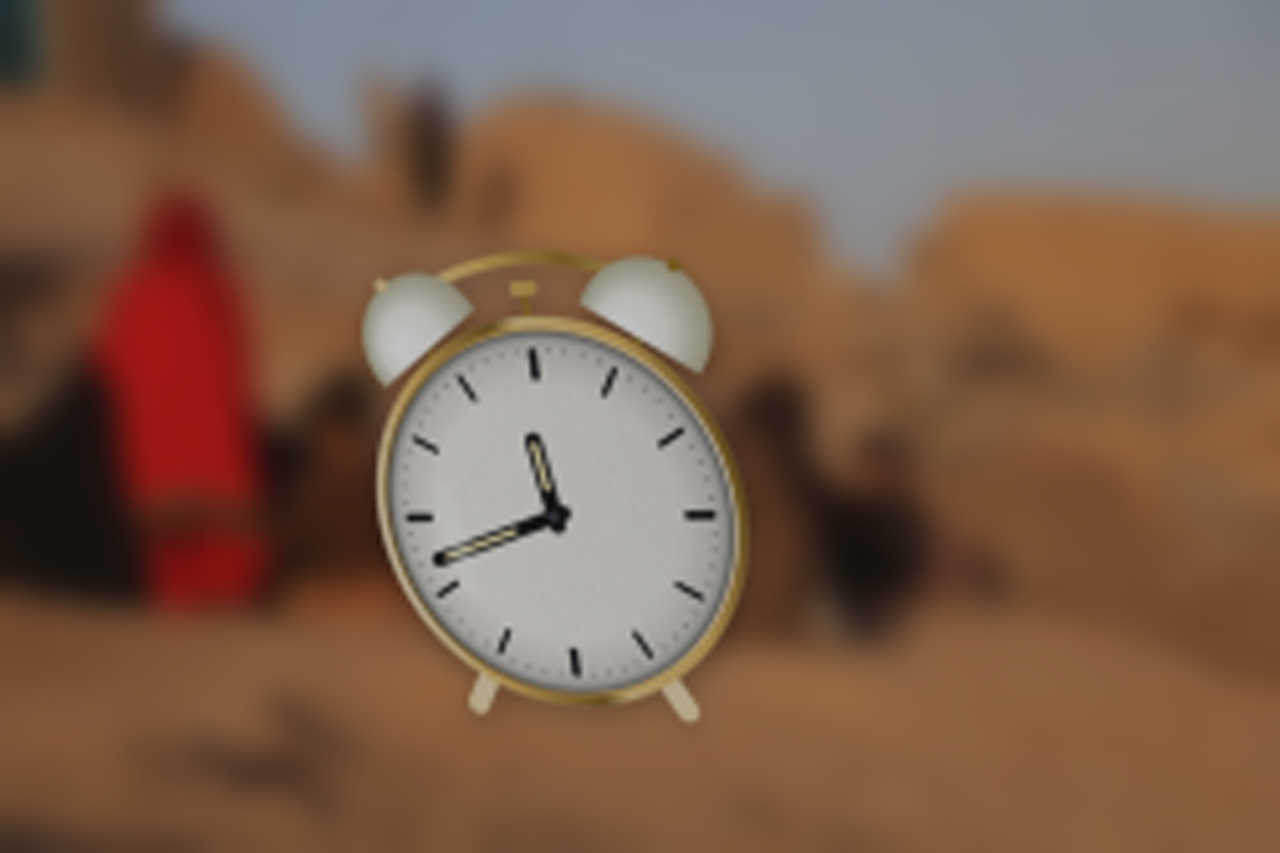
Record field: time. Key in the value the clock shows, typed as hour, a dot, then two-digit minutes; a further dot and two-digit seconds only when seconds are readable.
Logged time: 11.42
